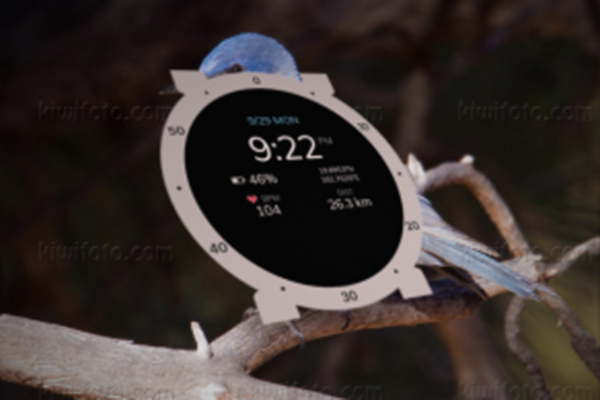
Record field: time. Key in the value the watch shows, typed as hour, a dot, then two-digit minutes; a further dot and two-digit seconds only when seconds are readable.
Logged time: 9.22
